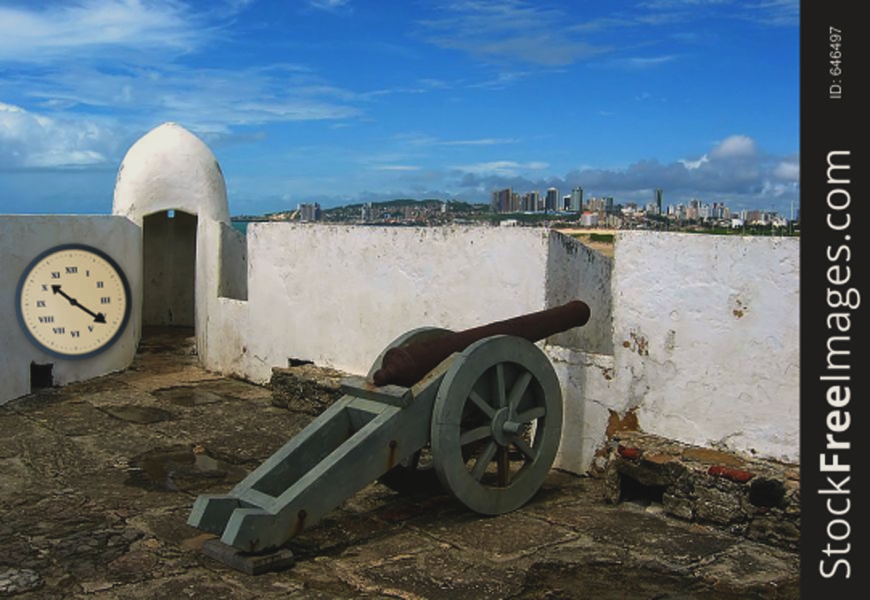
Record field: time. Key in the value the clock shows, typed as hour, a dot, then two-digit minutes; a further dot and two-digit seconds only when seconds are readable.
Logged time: 10.21
